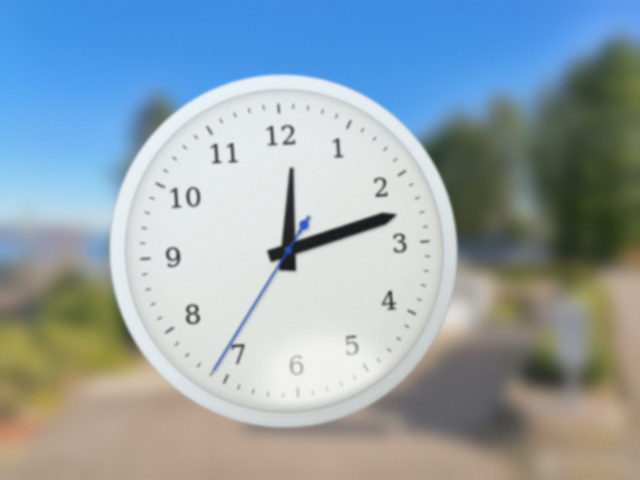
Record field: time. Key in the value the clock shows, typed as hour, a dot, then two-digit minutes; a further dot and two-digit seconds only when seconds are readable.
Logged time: 12.12.36
